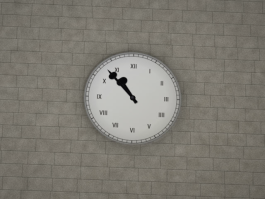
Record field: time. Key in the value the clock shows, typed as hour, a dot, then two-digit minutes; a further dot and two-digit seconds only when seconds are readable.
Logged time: 10.53
